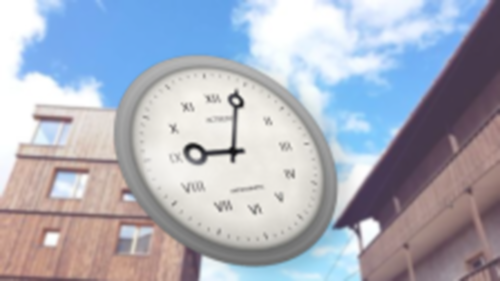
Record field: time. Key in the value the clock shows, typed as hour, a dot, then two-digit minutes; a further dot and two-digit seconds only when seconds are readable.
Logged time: 9.04
